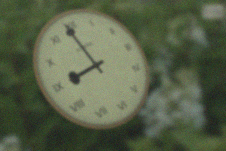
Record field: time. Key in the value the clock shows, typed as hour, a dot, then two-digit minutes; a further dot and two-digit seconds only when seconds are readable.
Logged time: 8.59
